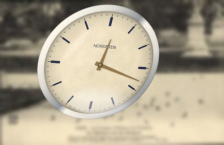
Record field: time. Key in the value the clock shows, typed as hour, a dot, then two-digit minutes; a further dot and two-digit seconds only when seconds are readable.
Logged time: 12.18
